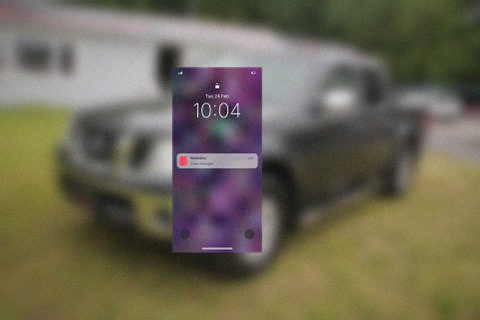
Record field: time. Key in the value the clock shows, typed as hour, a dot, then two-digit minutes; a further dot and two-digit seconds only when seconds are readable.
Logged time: 10.04
